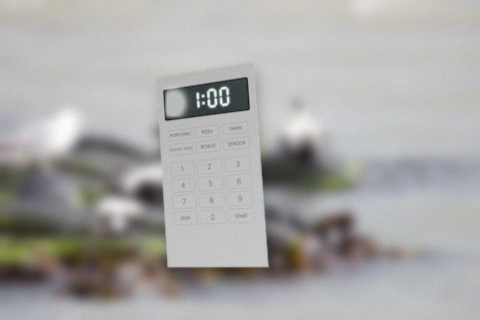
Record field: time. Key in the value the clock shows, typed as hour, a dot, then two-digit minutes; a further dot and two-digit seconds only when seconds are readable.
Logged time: 1.00
